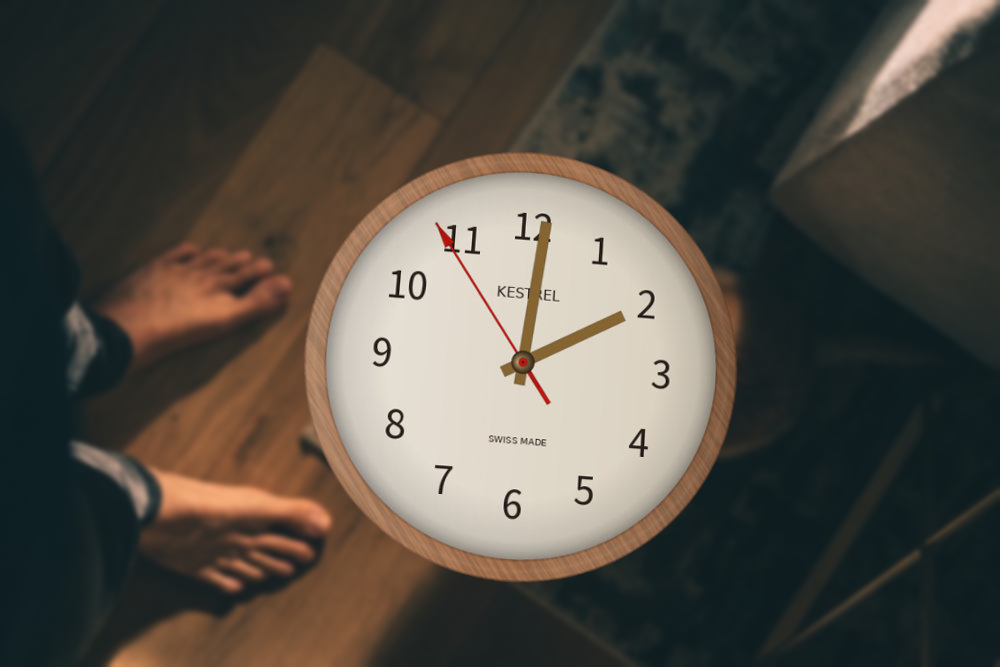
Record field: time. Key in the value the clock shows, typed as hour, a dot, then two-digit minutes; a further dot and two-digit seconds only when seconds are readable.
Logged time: 2.00.54
